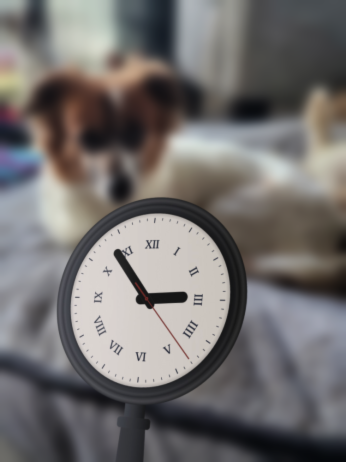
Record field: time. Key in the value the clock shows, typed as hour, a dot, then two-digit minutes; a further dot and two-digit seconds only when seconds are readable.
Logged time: 2.53.23
